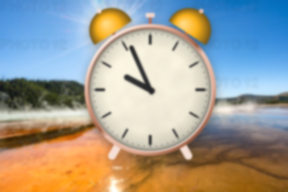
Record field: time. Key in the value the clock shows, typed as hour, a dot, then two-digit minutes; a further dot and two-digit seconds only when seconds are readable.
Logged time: 9.56
